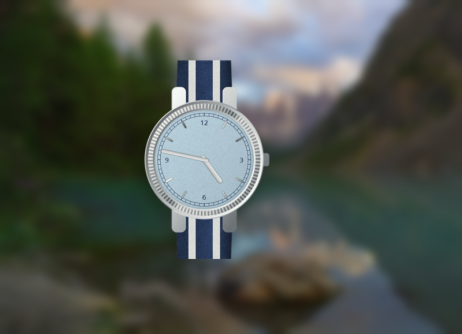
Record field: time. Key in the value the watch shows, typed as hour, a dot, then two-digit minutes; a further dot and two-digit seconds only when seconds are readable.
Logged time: 4.47
